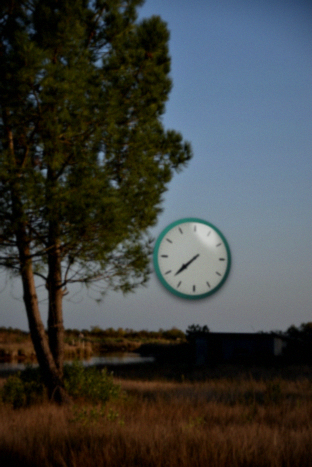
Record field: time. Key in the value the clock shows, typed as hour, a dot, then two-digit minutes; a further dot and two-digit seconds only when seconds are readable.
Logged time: 7.38
